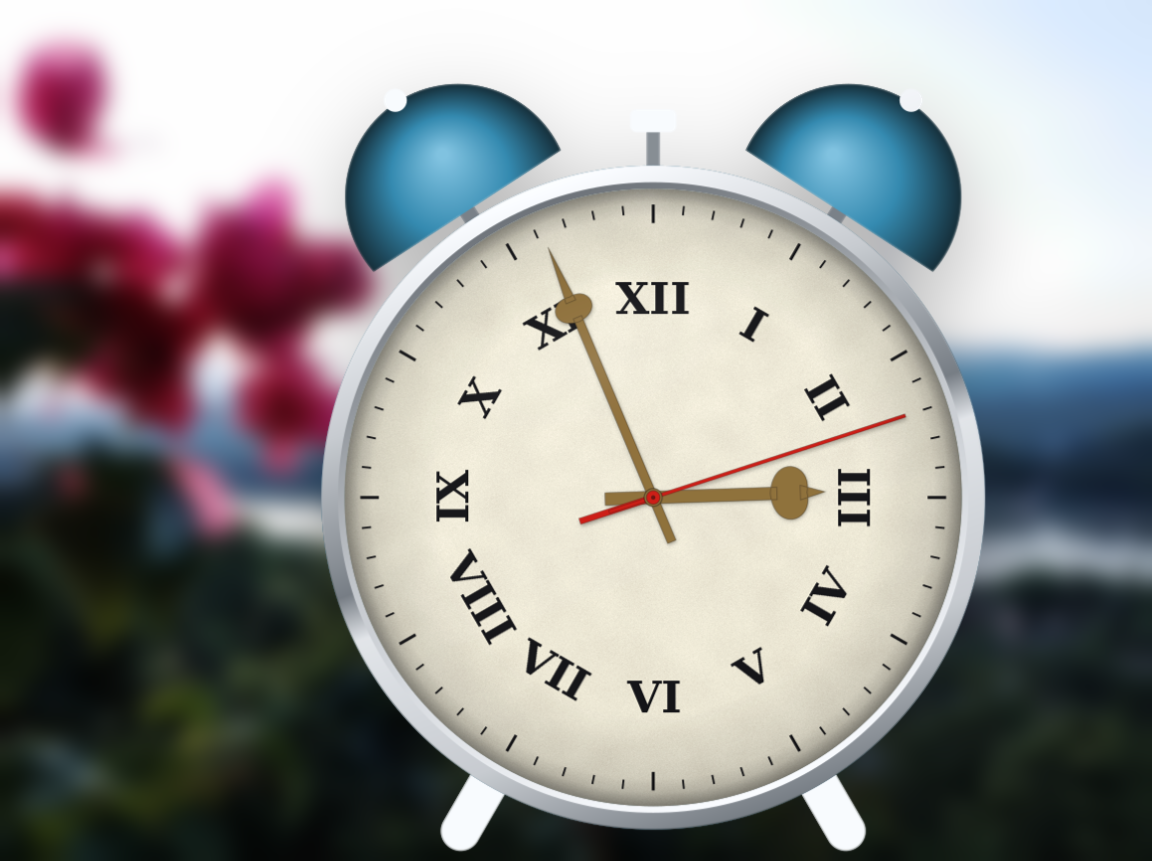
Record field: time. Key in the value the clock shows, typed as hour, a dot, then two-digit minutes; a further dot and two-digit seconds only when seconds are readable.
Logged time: 2.56.12
